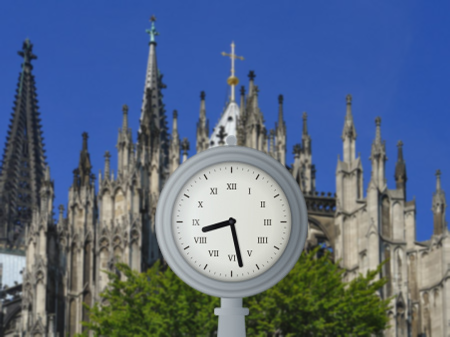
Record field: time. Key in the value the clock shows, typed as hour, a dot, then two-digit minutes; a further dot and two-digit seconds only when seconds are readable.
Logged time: 8.28
